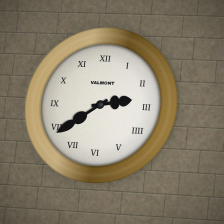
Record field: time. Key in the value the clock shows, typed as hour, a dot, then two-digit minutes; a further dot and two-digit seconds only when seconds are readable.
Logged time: 2.39
